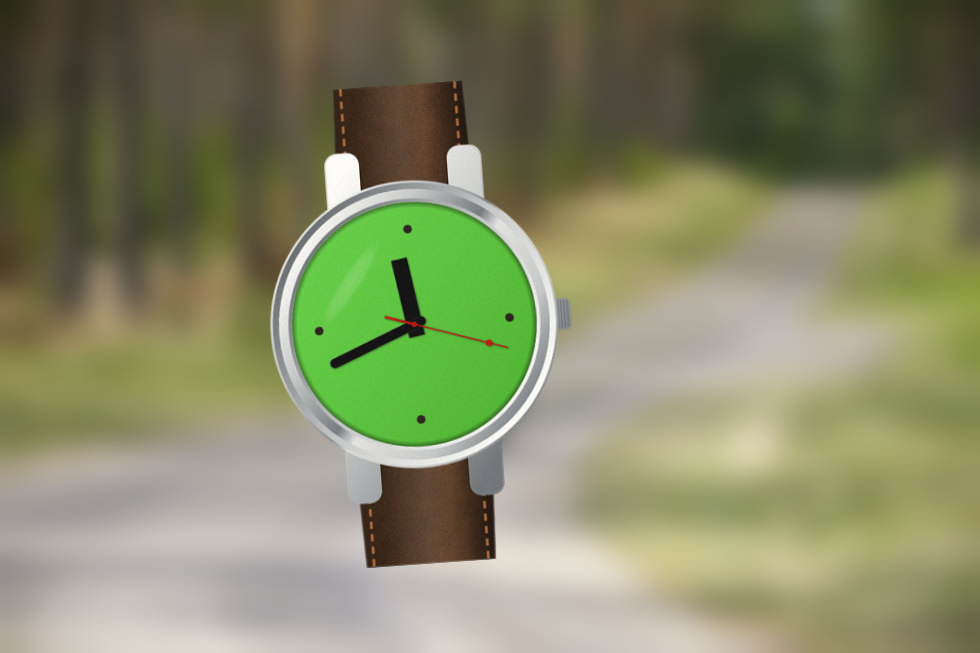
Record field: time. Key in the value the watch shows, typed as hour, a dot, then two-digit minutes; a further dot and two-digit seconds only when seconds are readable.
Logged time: 11.41.18
